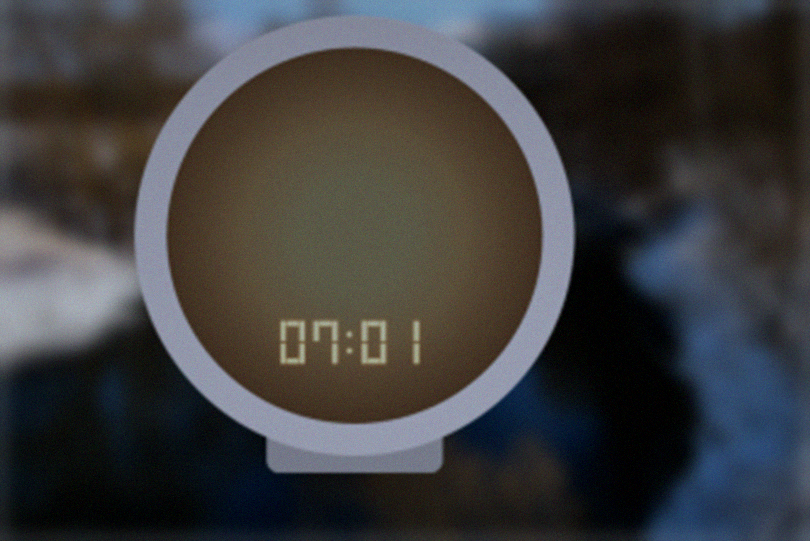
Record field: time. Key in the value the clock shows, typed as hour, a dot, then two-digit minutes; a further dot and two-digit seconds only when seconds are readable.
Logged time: 7.01
